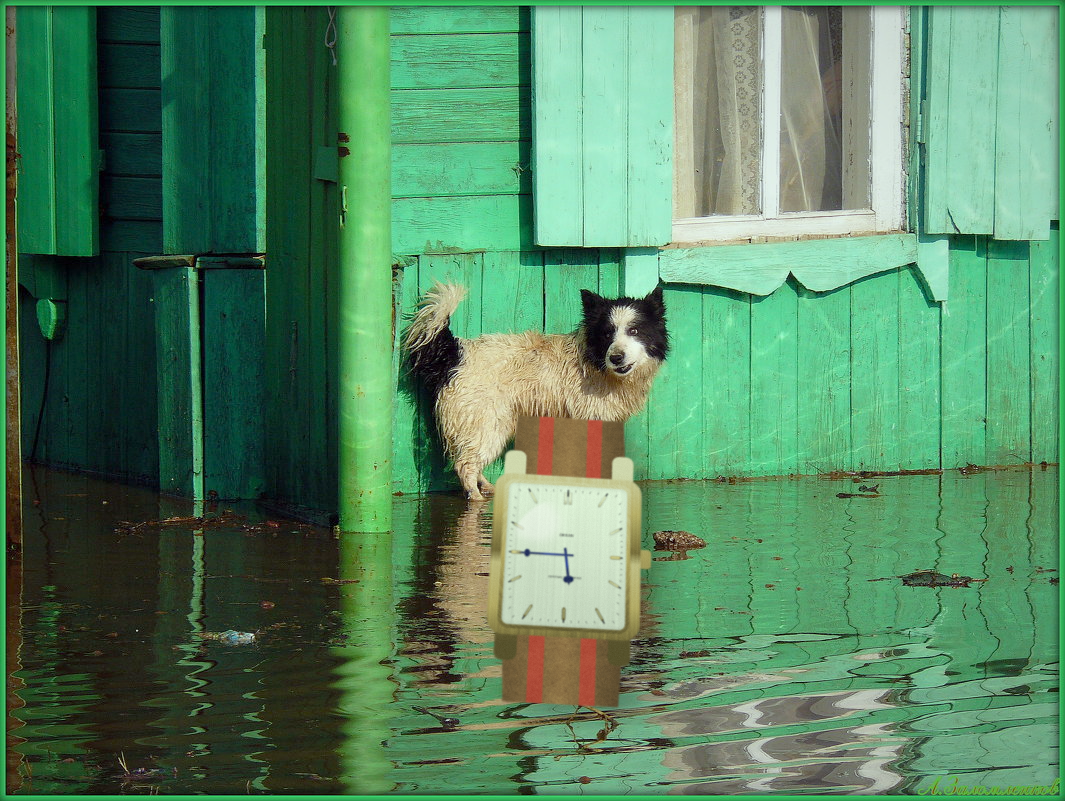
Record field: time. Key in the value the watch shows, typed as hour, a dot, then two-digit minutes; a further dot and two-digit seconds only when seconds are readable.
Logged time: 5.45
